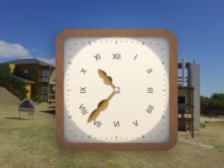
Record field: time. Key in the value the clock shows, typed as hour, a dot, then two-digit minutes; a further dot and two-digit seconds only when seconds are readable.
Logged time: 10.37
